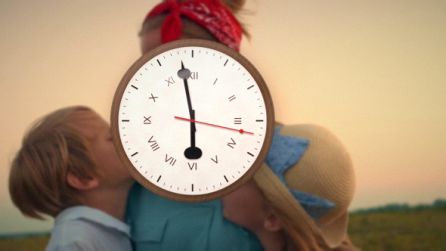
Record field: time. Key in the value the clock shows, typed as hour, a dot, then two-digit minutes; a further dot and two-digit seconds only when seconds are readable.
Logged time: 5.58.17
